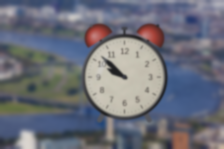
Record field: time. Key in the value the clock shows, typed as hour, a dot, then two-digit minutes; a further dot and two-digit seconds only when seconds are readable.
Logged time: 9.52
